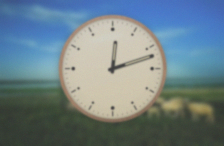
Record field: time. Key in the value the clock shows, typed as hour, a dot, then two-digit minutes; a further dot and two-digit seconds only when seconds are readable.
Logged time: 12.12
